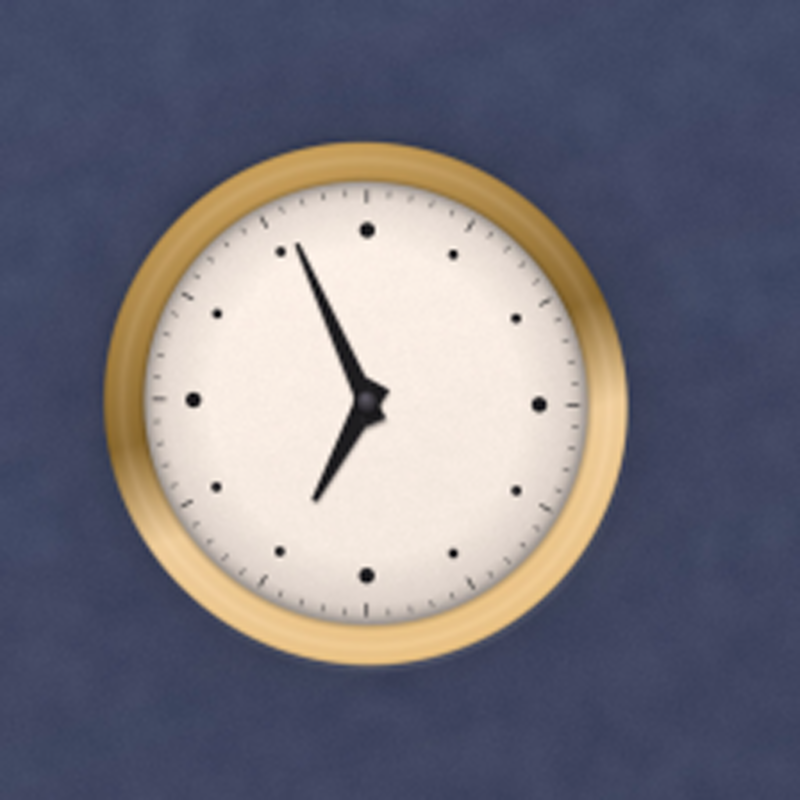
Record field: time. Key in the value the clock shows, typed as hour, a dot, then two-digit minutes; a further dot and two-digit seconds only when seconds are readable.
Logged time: 6.56
